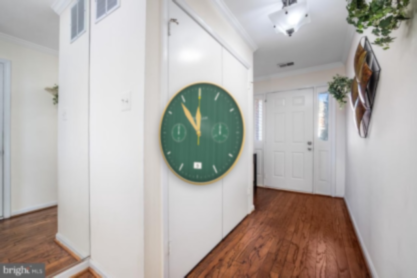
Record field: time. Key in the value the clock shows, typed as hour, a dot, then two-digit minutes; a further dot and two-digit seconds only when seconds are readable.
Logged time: 11.54
